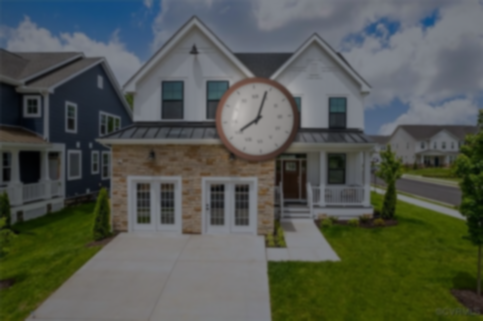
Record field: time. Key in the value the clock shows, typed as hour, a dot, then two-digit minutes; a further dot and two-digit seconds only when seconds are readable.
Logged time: 8.04
